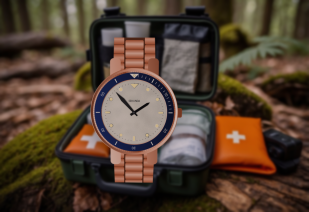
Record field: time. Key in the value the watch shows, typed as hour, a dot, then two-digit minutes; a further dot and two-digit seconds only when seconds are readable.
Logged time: 1.53
